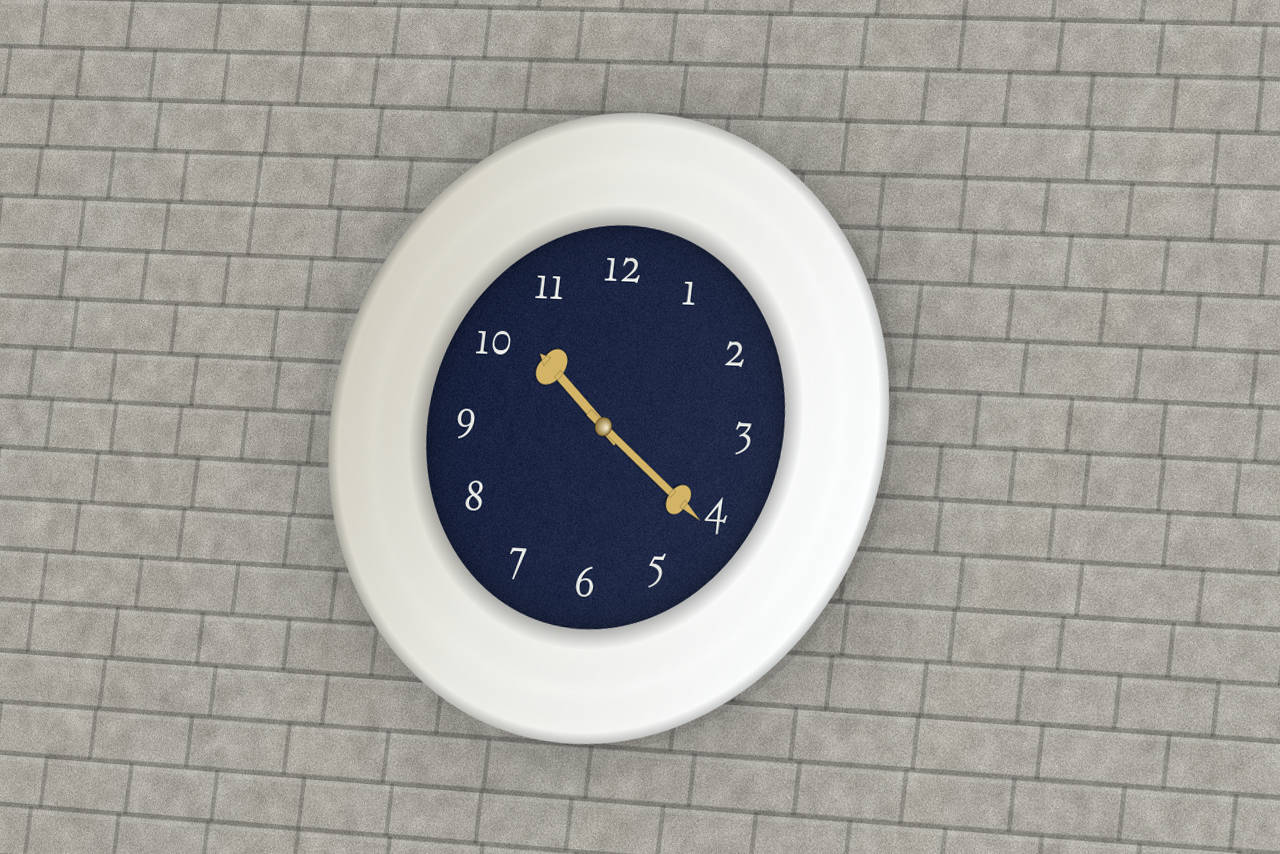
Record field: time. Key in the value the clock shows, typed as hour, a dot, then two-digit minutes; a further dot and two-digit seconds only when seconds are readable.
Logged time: 10.21
